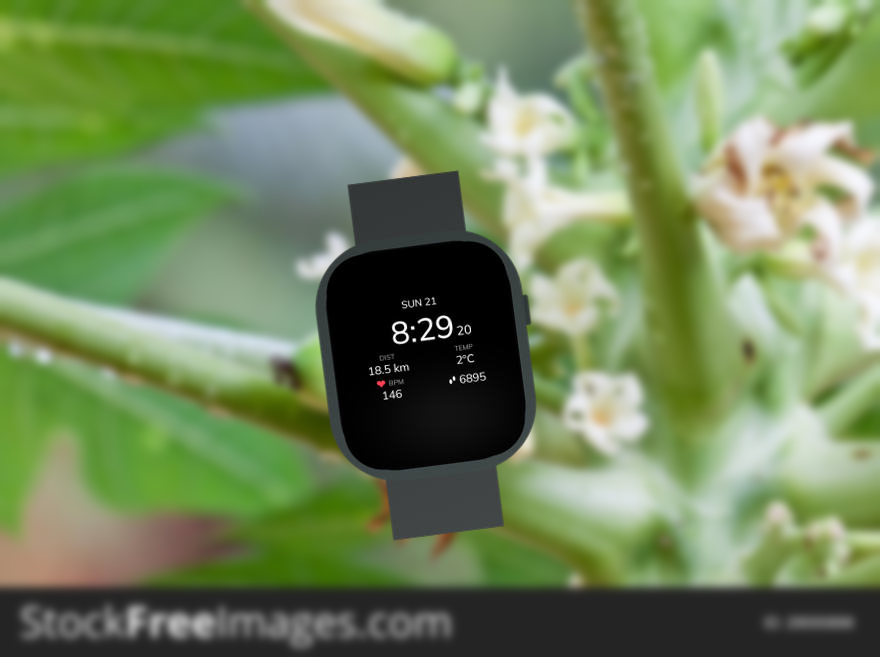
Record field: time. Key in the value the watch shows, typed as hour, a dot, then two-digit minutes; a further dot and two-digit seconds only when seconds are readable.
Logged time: 8.29.20
